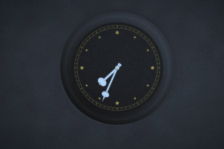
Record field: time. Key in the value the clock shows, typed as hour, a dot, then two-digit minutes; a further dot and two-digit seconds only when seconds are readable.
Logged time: 7.34
